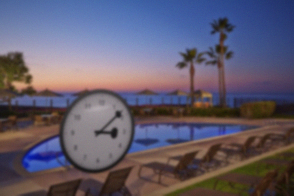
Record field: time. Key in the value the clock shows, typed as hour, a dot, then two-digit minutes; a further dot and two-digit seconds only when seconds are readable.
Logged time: 3.08
